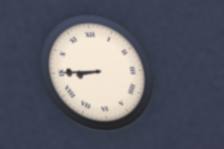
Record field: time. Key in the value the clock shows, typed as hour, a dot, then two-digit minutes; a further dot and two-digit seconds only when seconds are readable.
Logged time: 8.45
